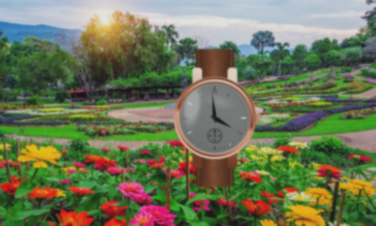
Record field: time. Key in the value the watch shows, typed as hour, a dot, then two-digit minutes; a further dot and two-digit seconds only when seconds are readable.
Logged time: 3.59
